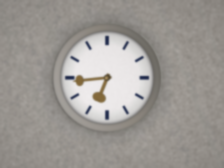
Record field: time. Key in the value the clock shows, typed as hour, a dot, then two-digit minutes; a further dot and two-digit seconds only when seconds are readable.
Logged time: 6.44
